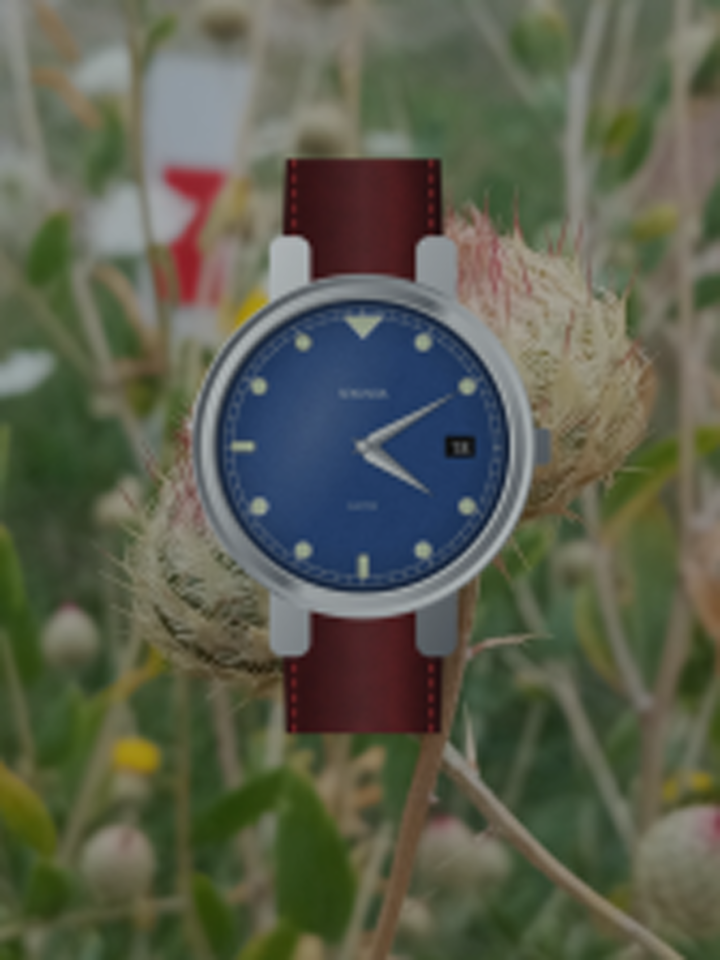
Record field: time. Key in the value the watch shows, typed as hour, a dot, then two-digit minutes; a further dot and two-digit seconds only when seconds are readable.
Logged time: 4.10
